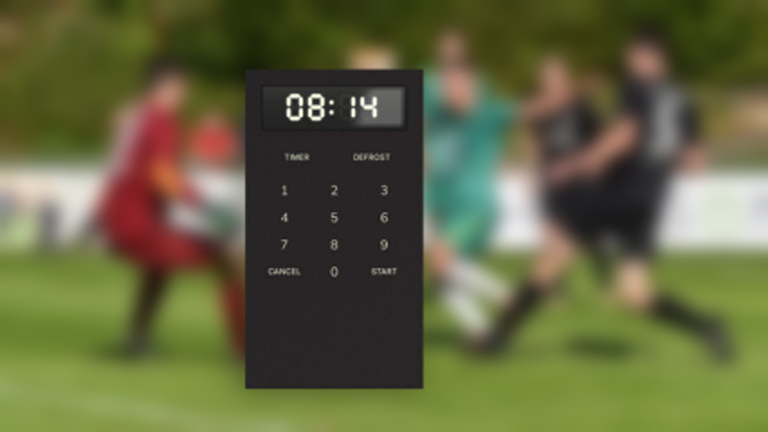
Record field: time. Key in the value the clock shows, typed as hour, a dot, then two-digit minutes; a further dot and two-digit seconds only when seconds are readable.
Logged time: 8.14
